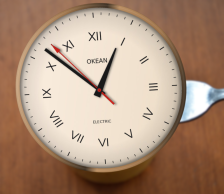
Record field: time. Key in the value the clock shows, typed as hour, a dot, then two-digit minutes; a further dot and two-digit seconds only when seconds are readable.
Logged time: 12.51.53
